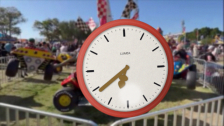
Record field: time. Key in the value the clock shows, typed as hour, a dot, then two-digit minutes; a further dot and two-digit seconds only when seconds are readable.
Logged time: 6.39
